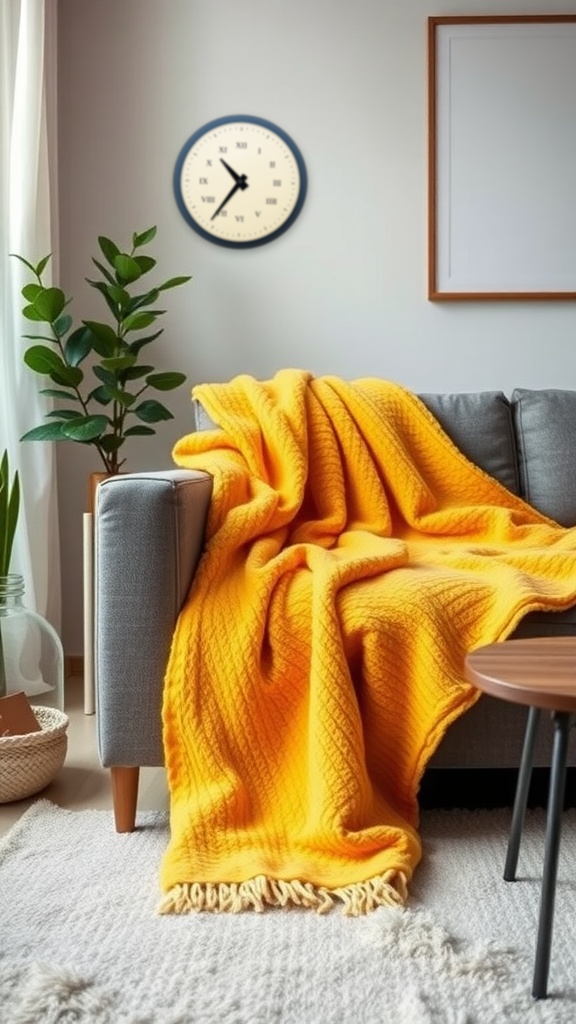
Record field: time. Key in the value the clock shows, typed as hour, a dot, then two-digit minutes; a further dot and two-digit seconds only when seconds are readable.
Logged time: 10.36
